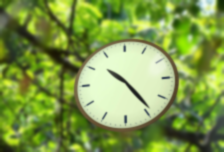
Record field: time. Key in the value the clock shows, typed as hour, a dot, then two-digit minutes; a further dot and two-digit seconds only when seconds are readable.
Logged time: 10.24
